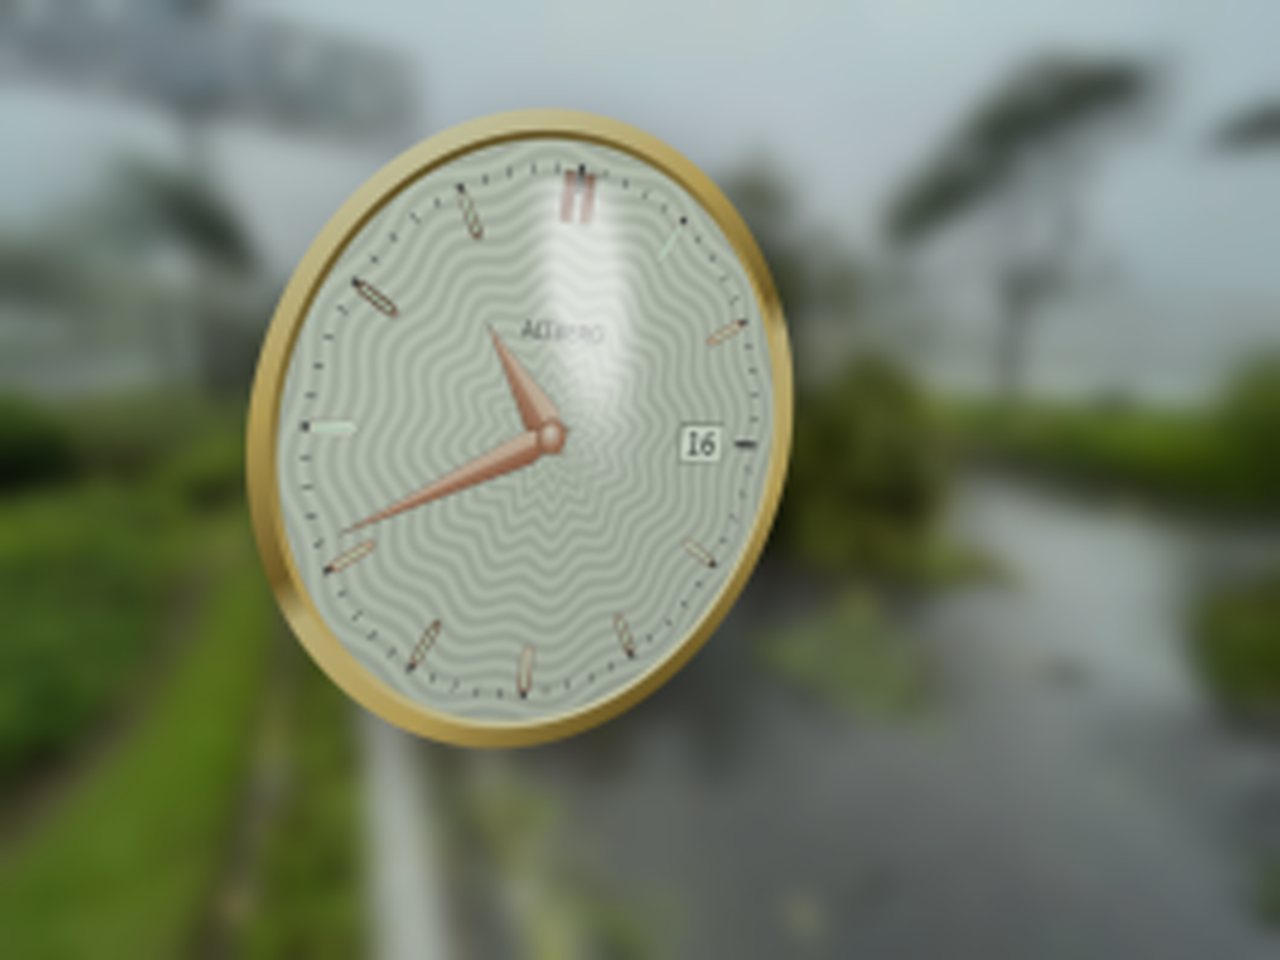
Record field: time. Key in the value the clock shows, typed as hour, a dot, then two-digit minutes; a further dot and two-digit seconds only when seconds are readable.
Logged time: 10.41
